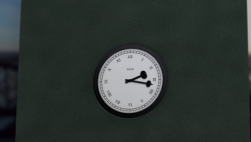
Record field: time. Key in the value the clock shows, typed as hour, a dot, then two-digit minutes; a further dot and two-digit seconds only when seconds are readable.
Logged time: 2.17
